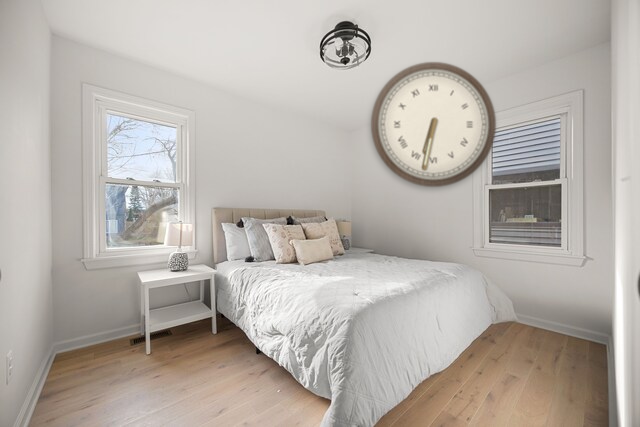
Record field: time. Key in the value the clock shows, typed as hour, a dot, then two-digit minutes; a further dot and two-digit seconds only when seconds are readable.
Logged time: 6.32
